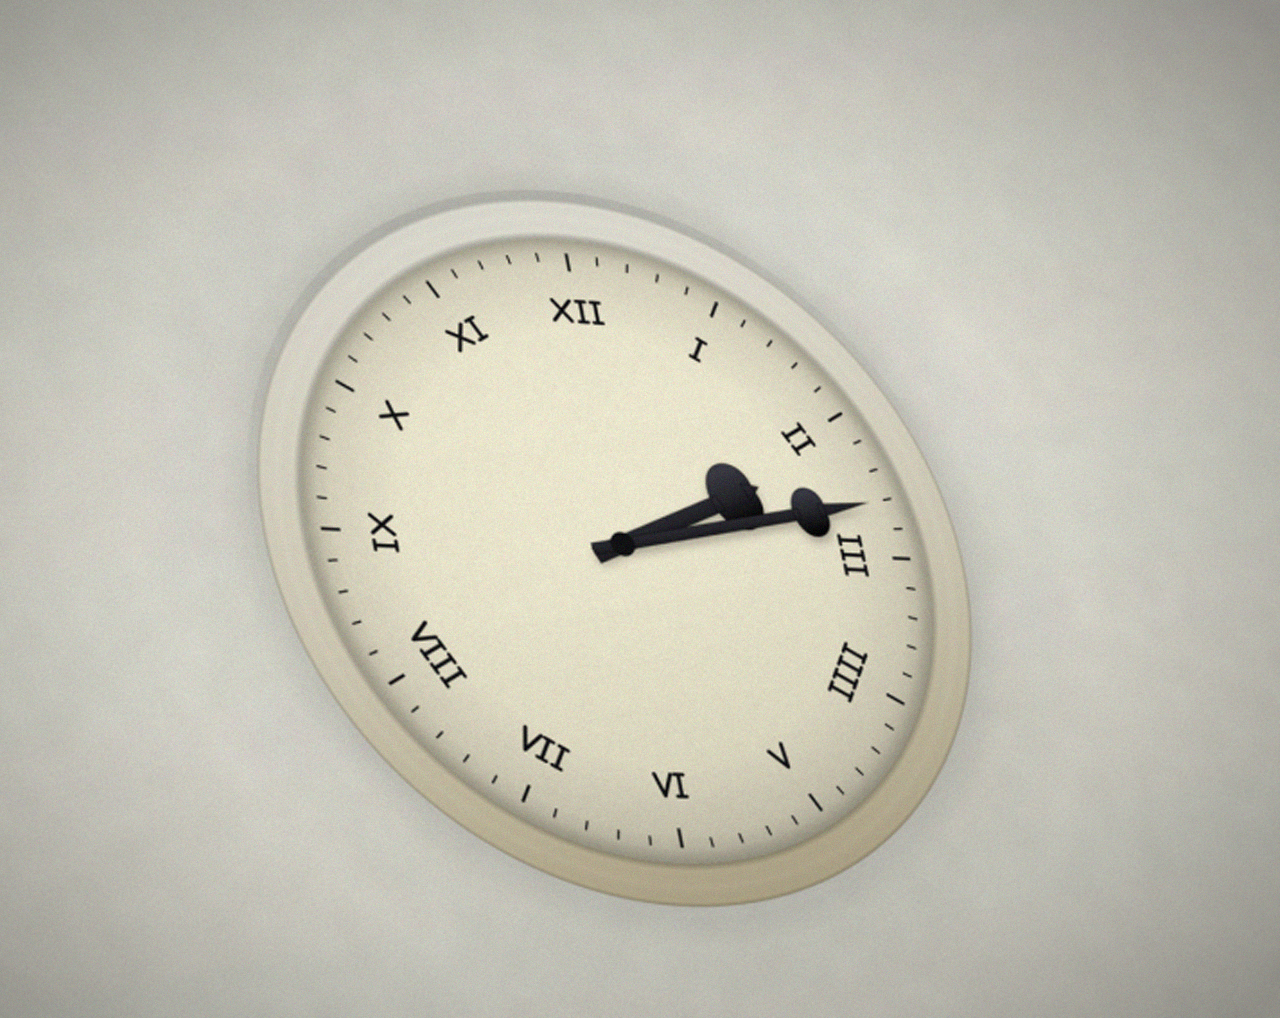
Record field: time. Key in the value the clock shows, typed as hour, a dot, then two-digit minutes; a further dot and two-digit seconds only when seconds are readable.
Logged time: 2.13
